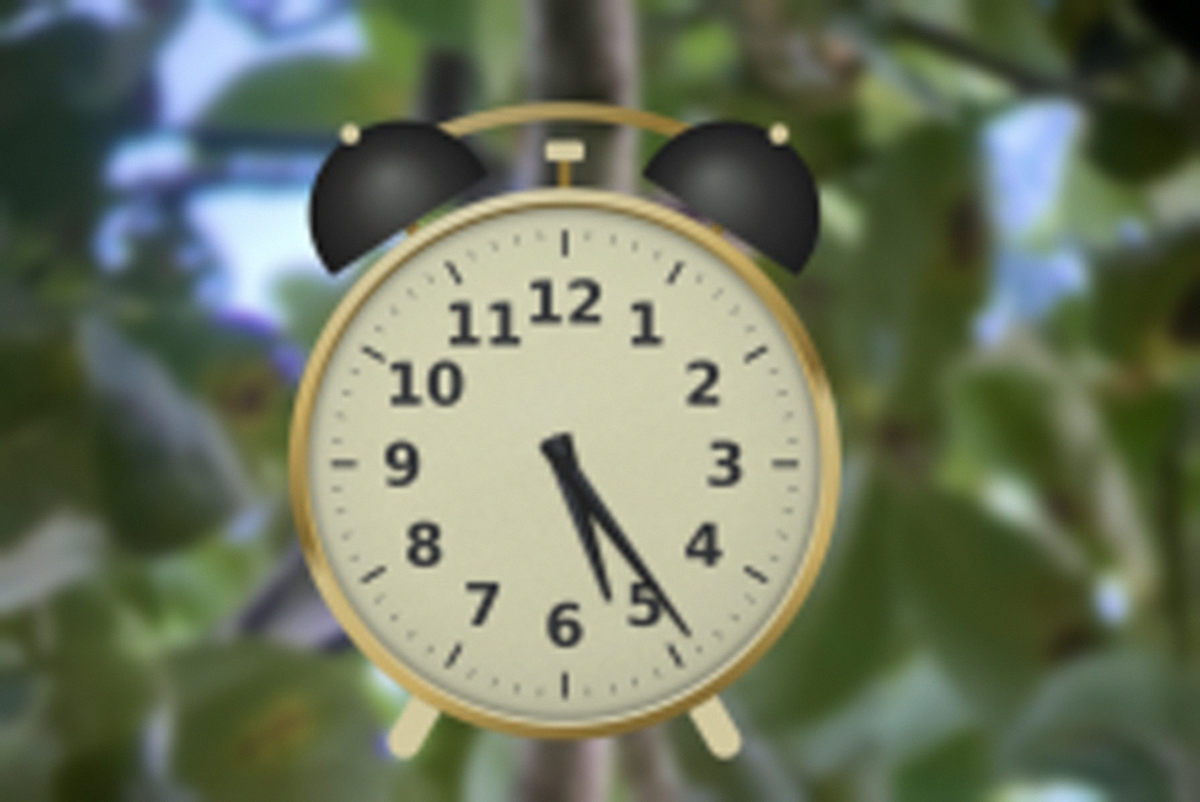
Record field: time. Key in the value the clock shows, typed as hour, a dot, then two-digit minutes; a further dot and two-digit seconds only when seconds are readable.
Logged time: 5.24
